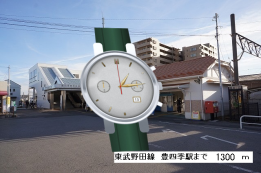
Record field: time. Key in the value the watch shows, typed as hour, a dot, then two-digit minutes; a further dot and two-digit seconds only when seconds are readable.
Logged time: 1.14
